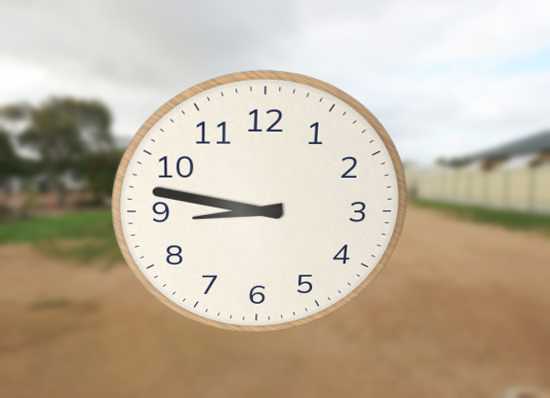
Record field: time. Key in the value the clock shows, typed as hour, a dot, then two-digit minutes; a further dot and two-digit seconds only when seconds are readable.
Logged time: 8.47
